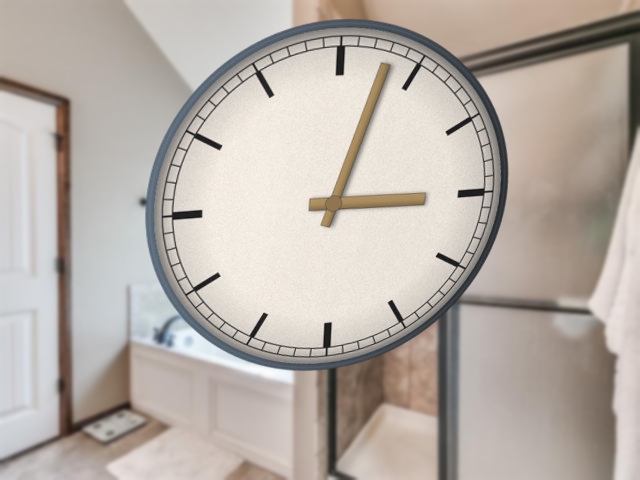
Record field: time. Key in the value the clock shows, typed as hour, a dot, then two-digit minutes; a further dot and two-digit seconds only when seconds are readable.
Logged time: 3.03
